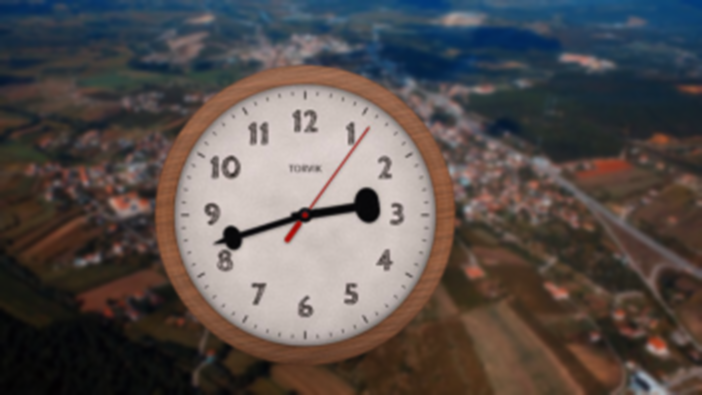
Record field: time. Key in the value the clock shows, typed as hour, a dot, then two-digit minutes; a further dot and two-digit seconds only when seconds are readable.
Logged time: 2.42.06
